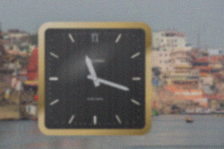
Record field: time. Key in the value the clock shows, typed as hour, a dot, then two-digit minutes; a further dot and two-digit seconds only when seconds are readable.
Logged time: 11.18
